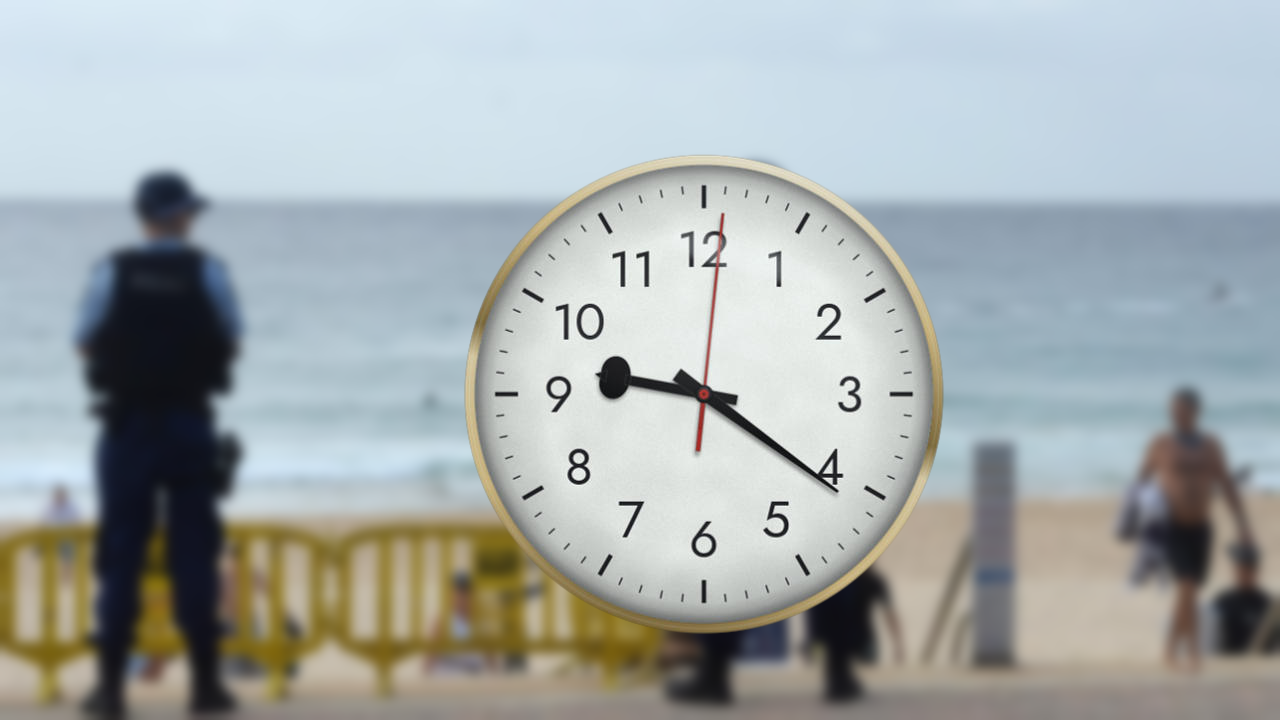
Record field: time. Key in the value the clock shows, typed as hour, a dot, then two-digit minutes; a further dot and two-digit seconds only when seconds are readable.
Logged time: 9.21.01
